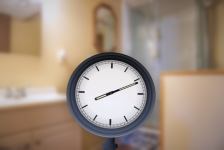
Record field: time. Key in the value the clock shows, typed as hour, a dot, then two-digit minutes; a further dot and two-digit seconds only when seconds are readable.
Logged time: 8.11
